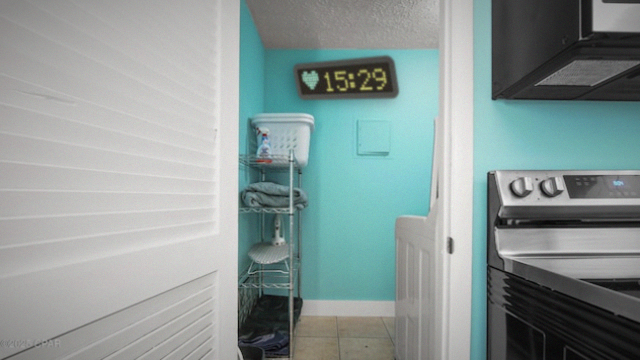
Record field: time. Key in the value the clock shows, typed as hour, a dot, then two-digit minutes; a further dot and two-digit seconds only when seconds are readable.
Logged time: 15.29
